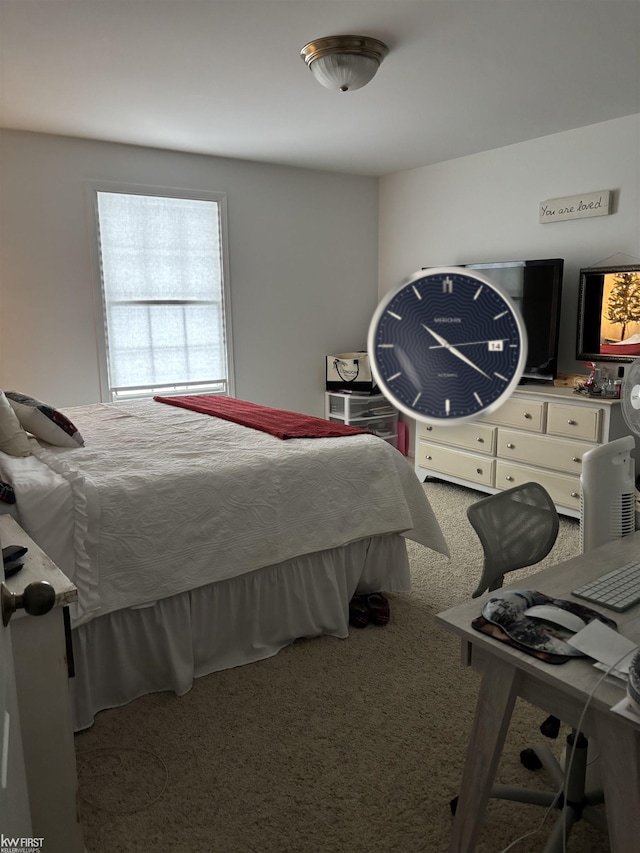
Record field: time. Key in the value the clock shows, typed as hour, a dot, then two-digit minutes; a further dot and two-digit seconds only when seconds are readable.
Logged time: 10.21.14
